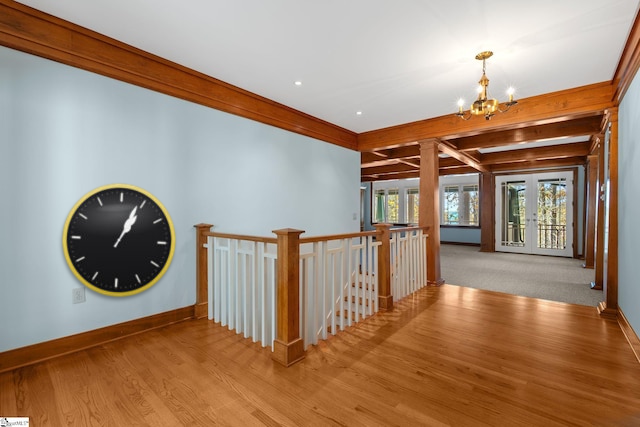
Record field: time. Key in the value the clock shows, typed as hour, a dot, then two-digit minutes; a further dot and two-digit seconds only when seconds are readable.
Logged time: 1.04
